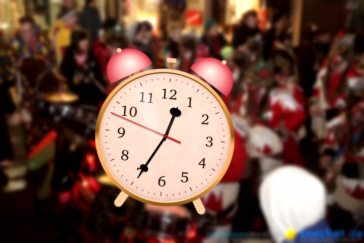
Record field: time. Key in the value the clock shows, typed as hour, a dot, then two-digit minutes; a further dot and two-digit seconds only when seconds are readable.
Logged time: 12.34.48
